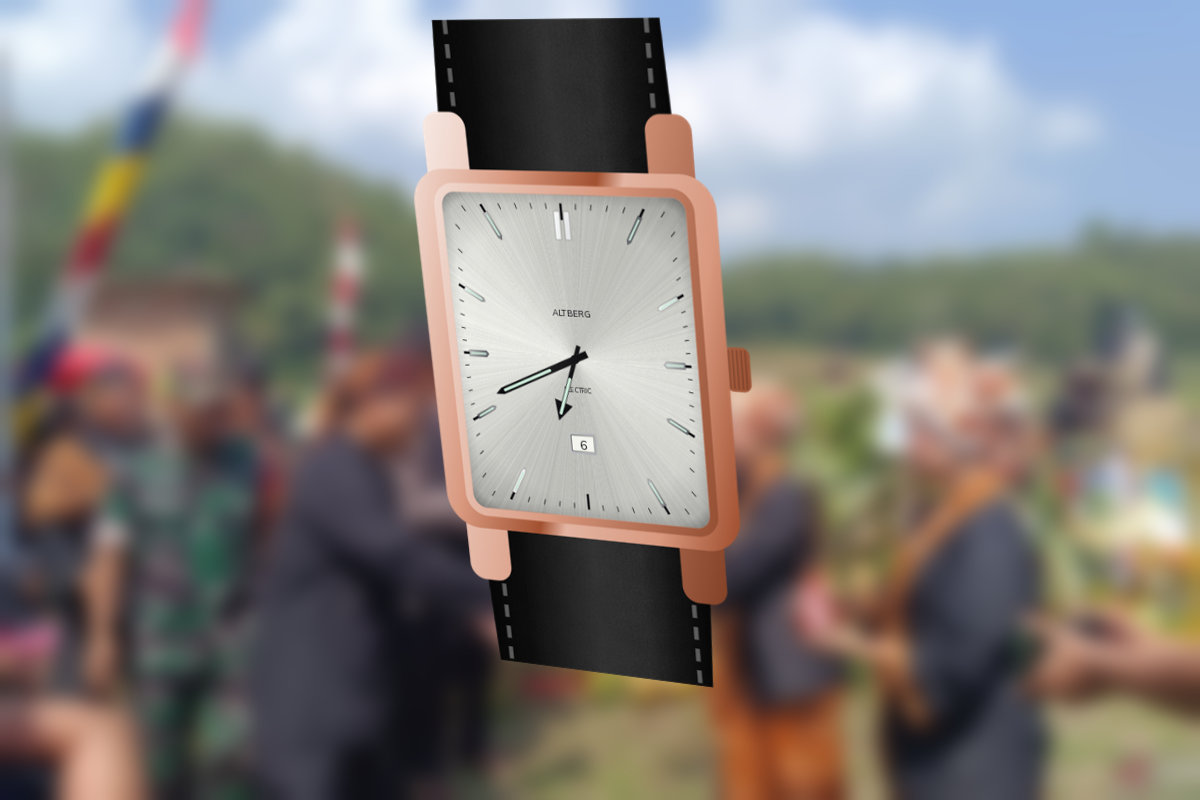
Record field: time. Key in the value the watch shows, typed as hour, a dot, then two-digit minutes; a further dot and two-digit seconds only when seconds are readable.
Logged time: 6.41
